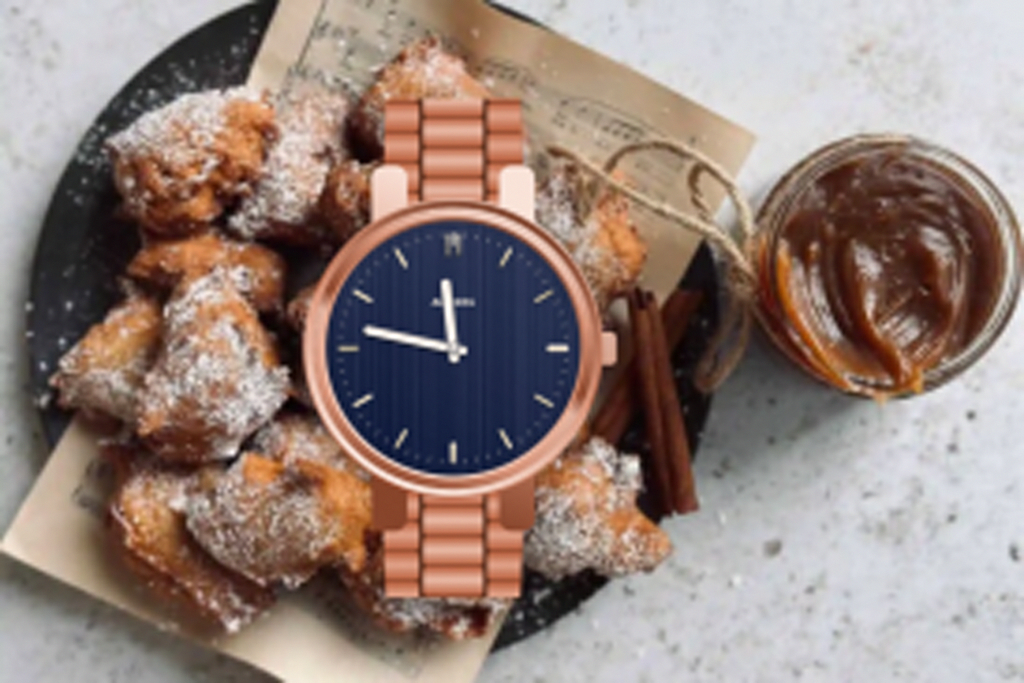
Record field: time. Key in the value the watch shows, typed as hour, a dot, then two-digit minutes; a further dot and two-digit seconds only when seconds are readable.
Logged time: 11.47
